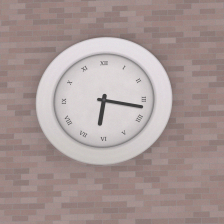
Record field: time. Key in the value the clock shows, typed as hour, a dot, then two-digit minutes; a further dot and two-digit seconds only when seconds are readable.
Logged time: 6.17
